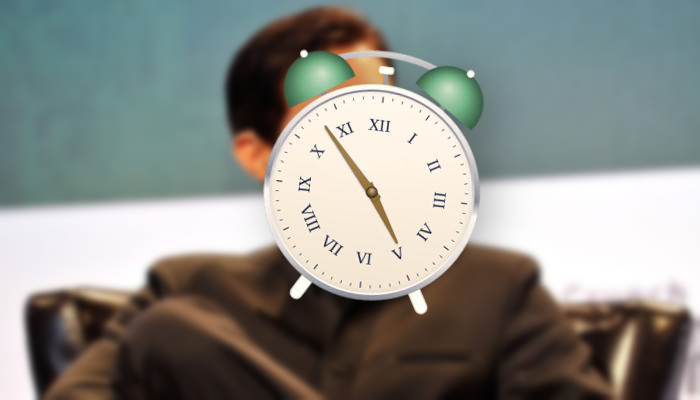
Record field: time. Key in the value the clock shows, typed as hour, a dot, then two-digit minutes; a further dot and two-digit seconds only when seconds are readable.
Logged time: 4.53
